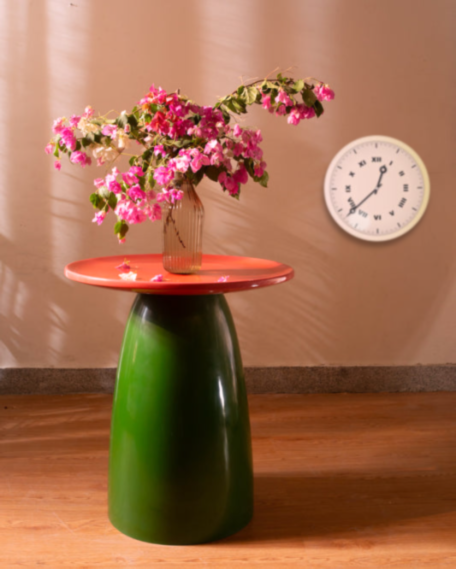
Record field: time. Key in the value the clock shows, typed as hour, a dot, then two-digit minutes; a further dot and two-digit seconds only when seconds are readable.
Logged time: 12.38
